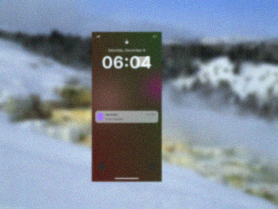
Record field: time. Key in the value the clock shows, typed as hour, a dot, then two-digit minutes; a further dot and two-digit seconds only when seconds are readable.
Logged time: 6.04
